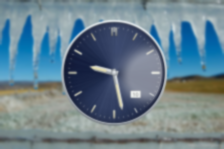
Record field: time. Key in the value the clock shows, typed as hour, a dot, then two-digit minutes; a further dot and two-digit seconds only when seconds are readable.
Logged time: 9.28
